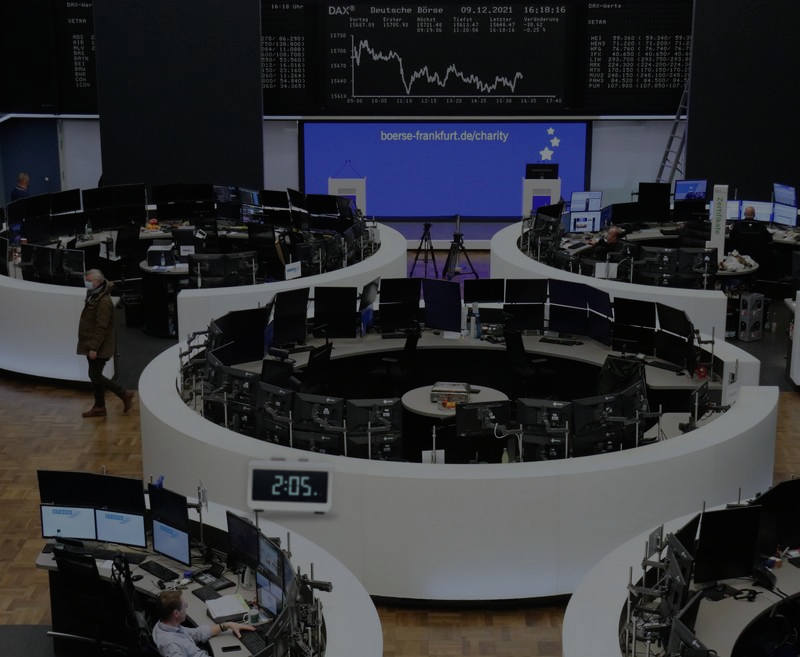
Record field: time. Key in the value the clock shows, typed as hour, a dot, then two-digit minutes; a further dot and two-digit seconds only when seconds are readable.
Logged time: 2.05
